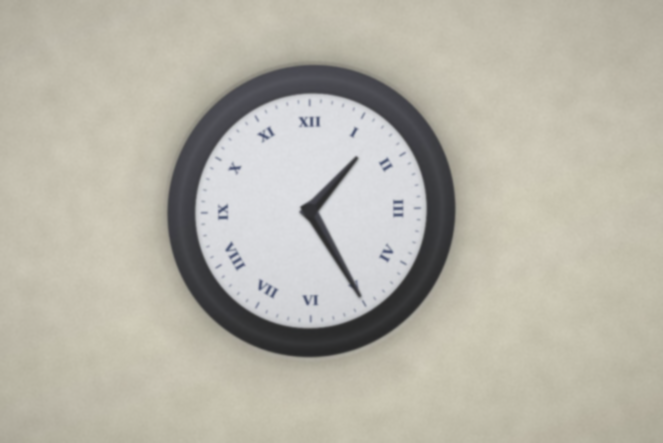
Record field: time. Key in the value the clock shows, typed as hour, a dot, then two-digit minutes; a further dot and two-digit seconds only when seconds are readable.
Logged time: 1.25
